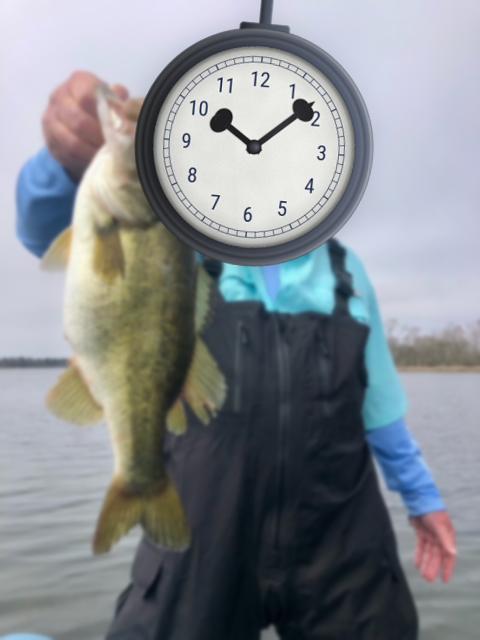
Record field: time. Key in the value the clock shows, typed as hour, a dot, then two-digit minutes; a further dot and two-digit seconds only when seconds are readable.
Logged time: 10.08
